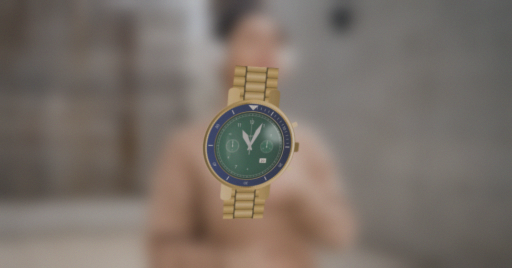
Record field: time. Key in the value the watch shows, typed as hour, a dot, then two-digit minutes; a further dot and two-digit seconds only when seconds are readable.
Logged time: 11.04
